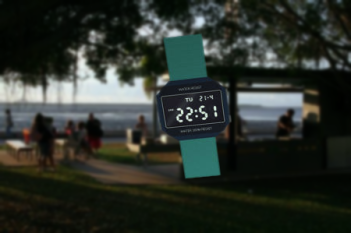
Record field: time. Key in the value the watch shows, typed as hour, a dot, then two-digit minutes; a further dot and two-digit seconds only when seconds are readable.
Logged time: 22.51
